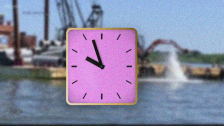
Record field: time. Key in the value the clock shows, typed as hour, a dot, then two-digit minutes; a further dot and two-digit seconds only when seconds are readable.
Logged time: 9.57
